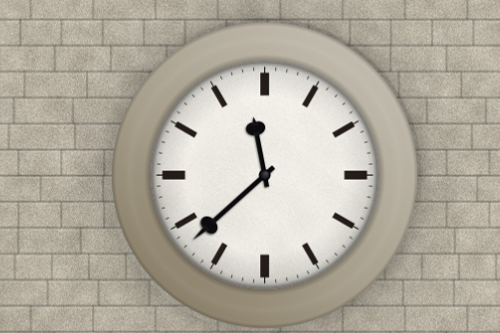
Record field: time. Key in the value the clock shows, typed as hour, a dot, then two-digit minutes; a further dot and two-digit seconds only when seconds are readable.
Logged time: 11.38
